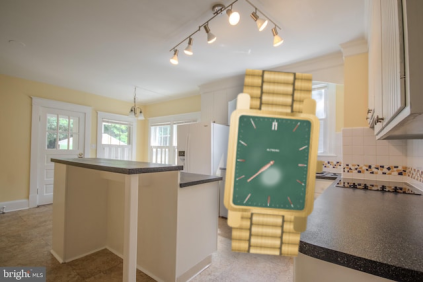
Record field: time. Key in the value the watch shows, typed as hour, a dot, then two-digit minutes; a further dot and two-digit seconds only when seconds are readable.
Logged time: 7.38
